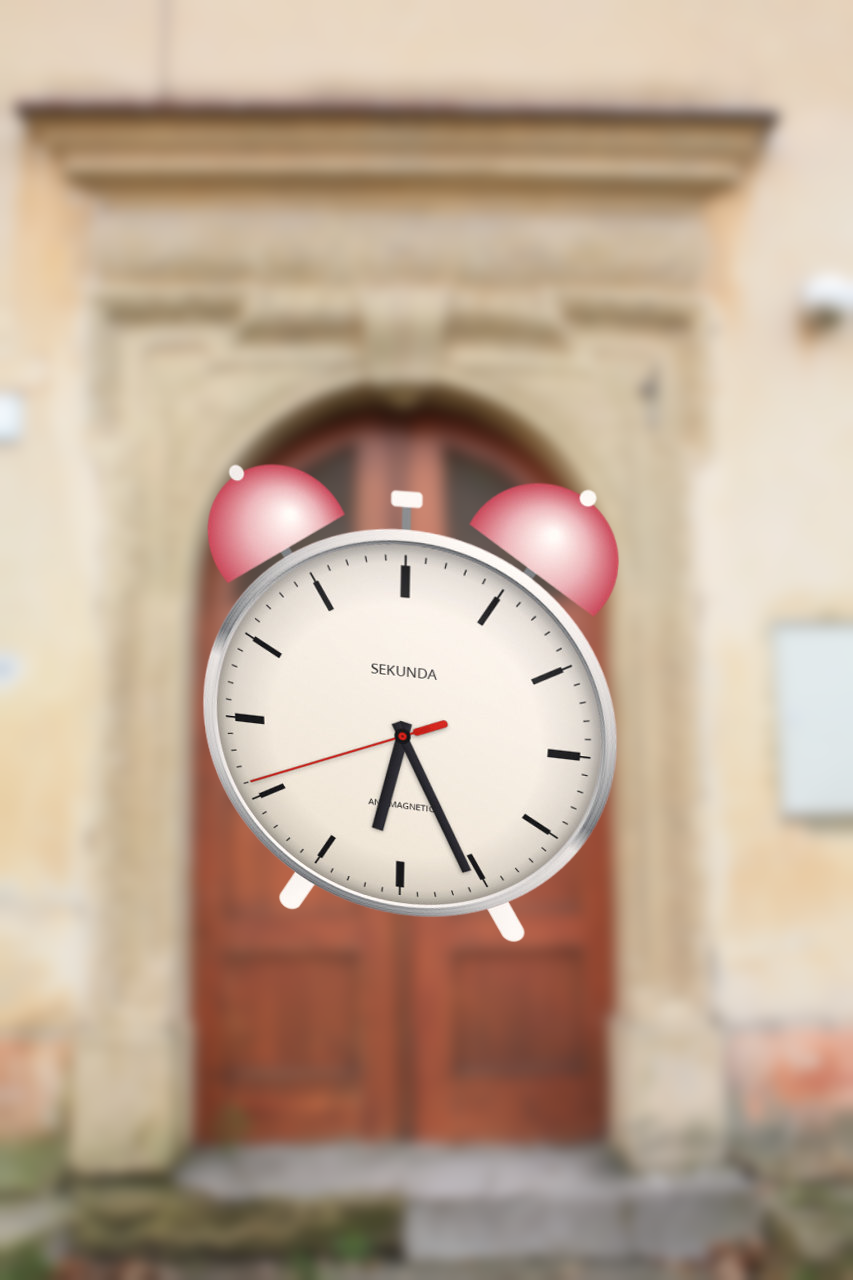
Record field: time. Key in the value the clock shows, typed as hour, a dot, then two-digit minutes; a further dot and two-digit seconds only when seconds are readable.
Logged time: 6.25.41
